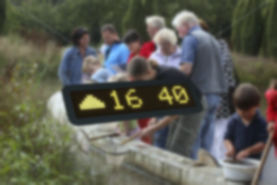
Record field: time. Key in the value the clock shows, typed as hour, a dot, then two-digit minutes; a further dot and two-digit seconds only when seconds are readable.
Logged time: 16.40
